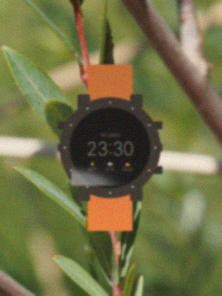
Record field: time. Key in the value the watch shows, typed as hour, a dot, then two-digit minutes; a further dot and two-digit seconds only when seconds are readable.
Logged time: 23.30
